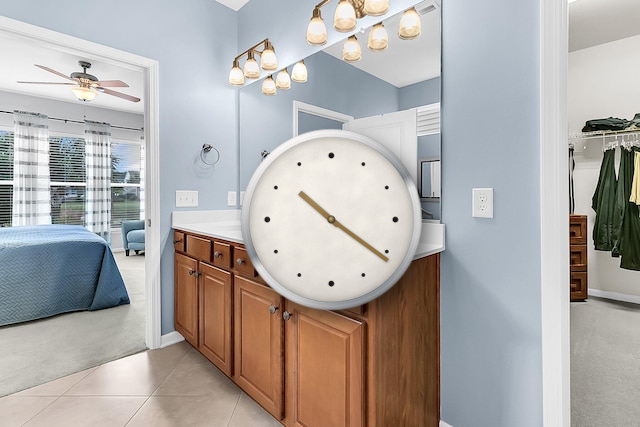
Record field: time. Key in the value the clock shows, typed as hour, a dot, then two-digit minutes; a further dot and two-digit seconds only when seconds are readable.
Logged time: 10.21
